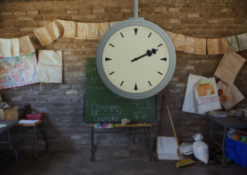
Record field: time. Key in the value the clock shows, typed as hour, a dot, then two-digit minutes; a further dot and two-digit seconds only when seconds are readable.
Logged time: 2.11
